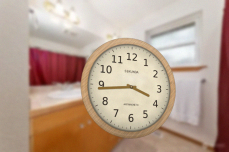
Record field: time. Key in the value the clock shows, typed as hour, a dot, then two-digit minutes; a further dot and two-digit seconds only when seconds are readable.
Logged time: 3.44
